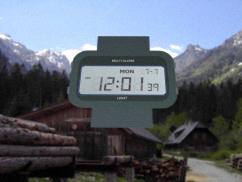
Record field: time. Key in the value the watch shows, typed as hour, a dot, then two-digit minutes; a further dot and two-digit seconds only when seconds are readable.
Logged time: 12.01.39
